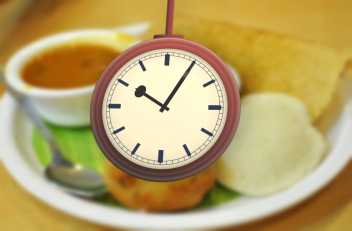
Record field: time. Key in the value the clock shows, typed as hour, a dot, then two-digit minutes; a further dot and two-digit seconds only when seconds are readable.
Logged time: 10.05
